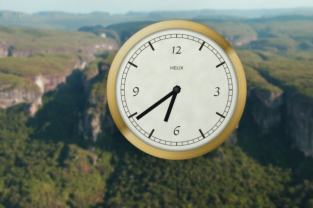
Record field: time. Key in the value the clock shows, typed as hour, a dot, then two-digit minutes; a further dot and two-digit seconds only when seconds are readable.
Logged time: 6.39
